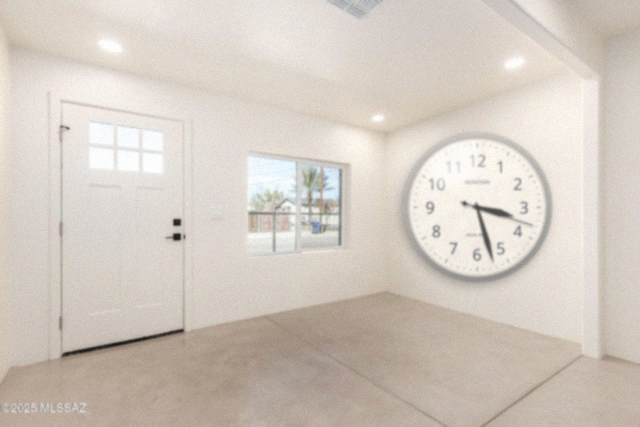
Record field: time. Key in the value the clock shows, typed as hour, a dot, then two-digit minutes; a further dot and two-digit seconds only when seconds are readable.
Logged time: 3.27.18
